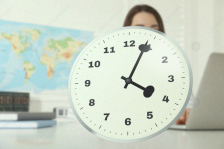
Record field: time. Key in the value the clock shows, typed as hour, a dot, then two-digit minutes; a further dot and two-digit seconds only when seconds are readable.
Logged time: 4.04
